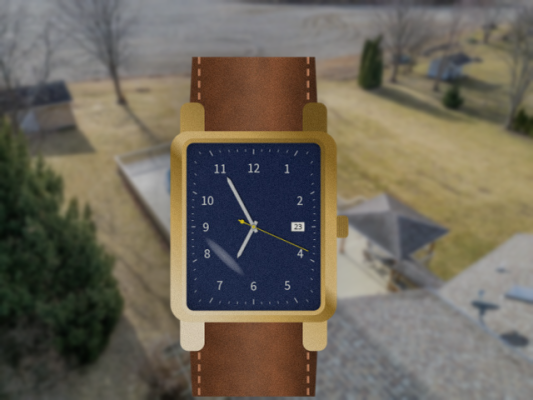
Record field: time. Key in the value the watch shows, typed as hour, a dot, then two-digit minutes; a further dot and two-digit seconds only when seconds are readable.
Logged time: 6.55.19
